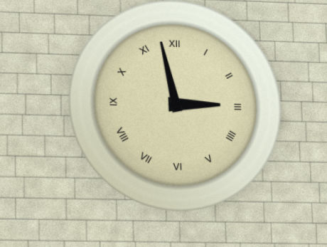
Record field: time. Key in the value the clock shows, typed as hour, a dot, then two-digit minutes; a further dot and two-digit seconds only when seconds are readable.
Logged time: 2.58
